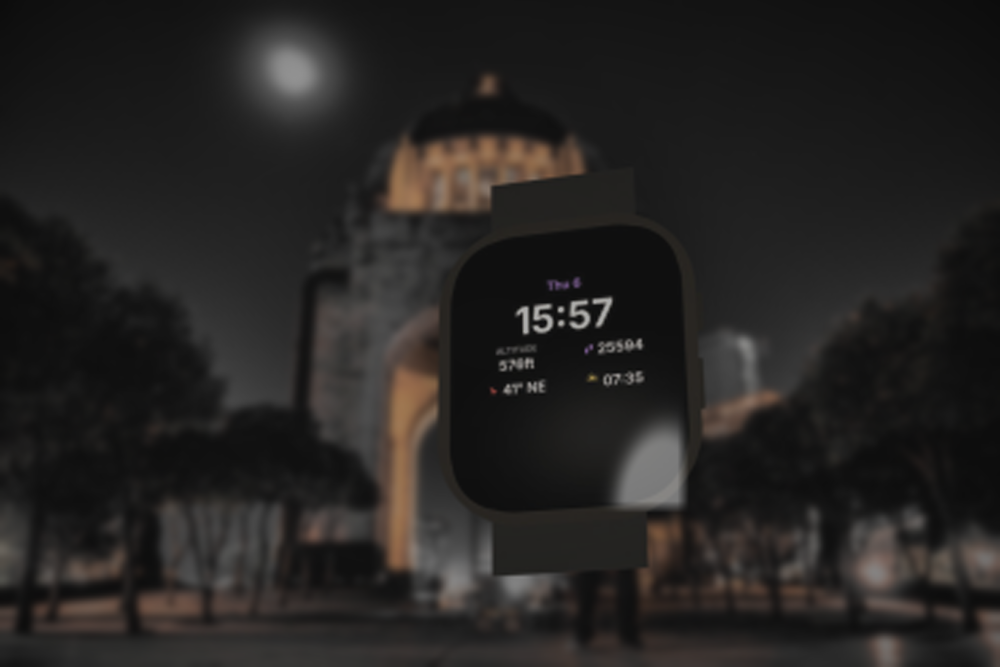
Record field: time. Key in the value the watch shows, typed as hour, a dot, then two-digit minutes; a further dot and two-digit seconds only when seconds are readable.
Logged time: 15.57
